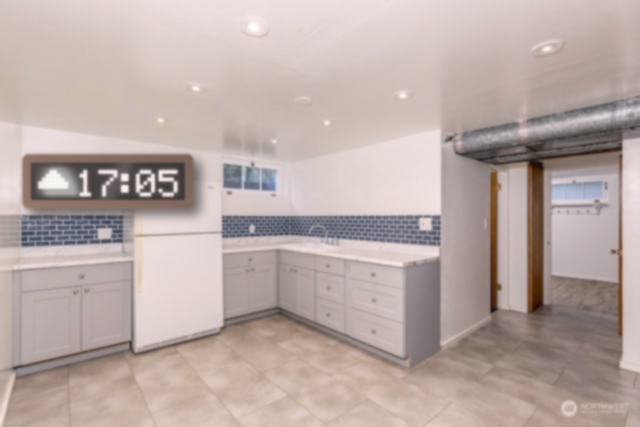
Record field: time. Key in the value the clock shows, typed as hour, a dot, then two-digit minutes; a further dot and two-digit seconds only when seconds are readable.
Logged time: 17.05
